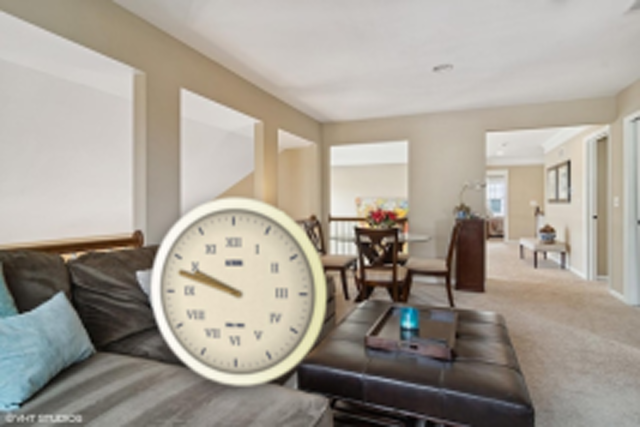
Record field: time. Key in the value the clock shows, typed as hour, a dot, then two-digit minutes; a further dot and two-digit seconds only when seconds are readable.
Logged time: 9.48
